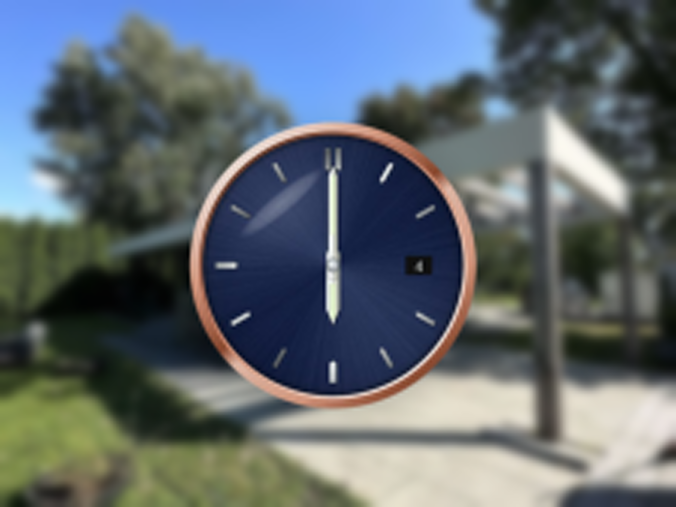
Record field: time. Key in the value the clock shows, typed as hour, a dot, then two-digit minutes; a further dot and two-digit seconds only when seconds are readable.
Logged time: 6.00
